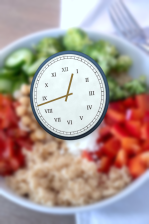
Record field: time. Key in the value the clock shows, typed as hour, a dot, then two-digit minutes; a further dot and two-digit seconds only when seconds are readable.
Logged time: 12.43
